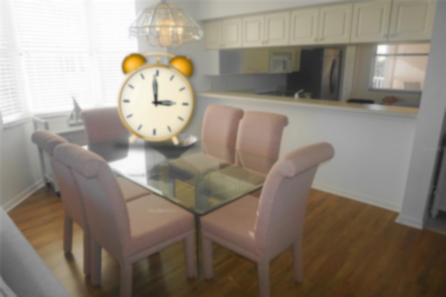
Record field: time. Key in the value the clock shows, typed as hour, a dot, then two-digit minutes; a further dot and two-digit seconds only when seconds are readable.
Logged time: 2.59
